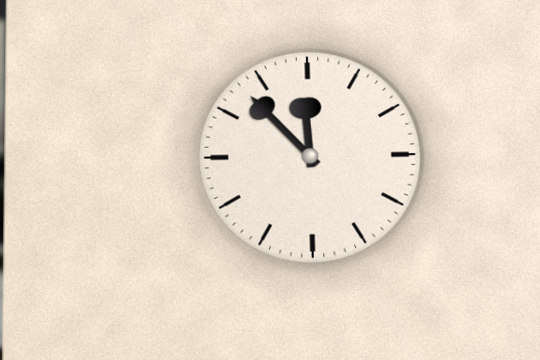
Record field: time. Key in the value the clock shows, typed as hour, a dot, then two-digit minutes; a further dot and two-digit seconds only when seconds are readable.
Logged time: 11.53
